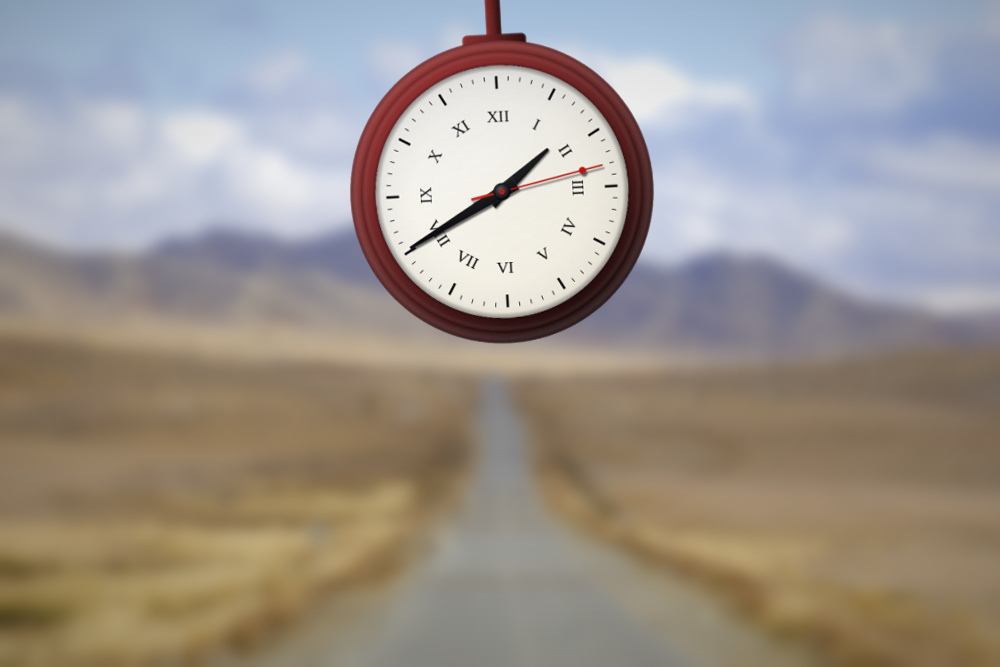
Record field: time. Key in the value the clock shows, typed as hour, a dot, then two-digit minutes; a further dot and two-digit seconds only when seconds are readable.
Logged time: 1.40.13
